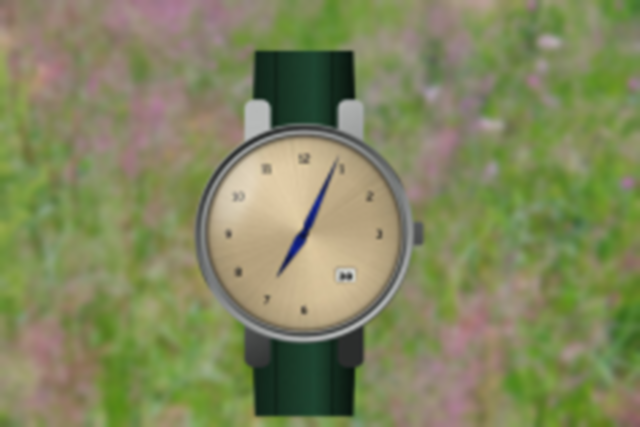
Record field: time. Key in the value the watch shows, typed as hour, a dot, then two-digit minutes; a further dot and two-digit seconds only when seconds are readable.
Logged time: 7.04
